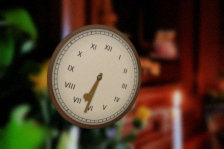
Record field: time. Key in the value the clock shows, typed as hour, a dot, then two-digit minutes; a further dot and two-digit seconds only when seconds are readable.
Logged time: 6.31
